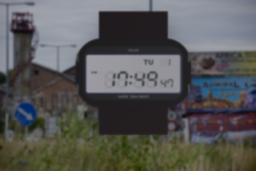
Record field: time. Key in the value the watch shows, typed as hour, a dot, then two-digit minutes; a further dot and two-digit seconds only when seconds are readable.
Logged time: 17.49
